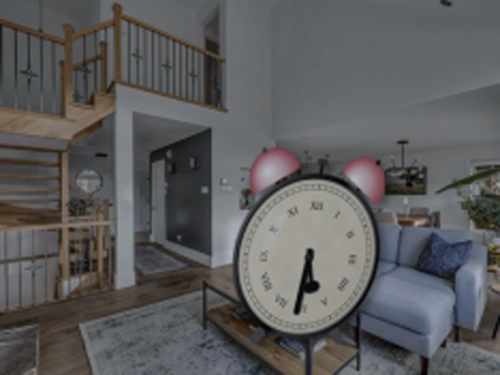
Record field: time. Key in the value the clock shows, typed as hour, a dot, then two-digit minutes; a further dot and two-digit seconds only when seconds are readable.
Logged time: 5.31
